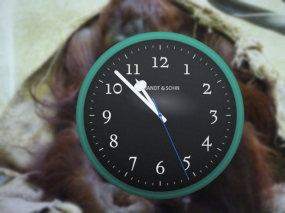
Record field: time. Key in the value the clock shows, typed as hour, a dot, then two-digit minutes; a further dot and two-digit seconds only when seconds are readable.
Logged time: 10.52.26
